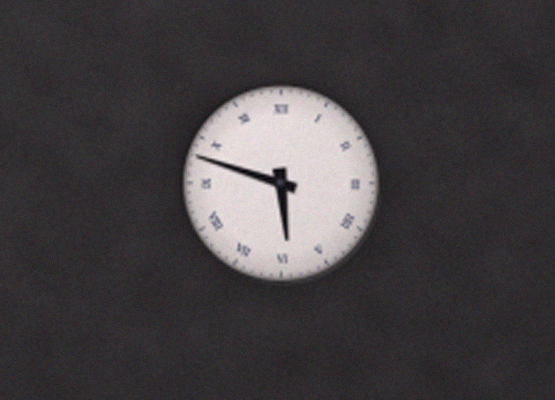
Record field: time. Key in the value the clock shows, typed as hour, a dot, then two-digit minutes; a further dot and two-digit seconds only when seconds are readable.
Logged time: 5.48
